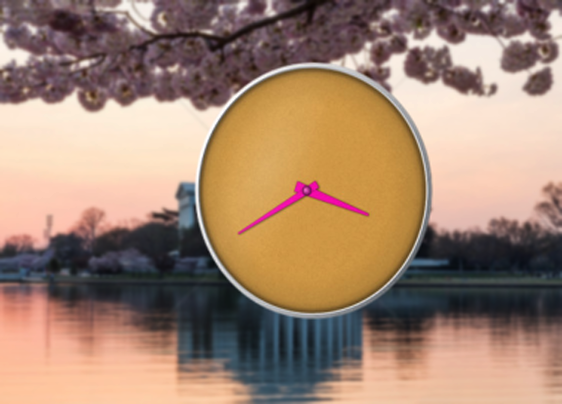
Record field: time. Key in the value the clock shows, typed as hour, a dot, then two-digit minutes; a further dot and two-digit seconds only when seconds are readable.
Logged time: 3.40
